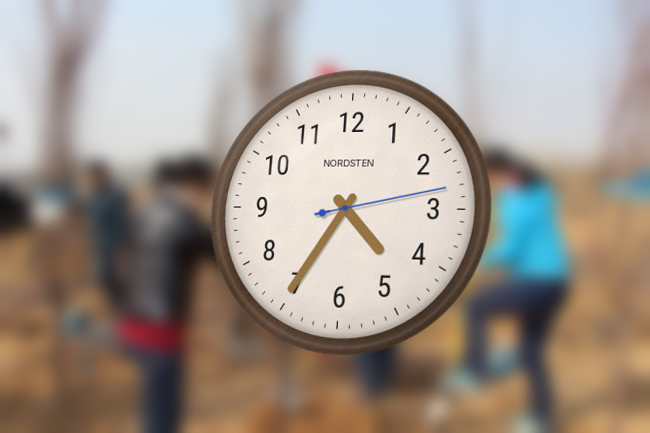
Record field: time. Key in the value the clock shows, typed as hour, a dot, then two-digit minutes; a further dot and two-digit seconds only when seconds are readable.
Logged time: 4.35.13
